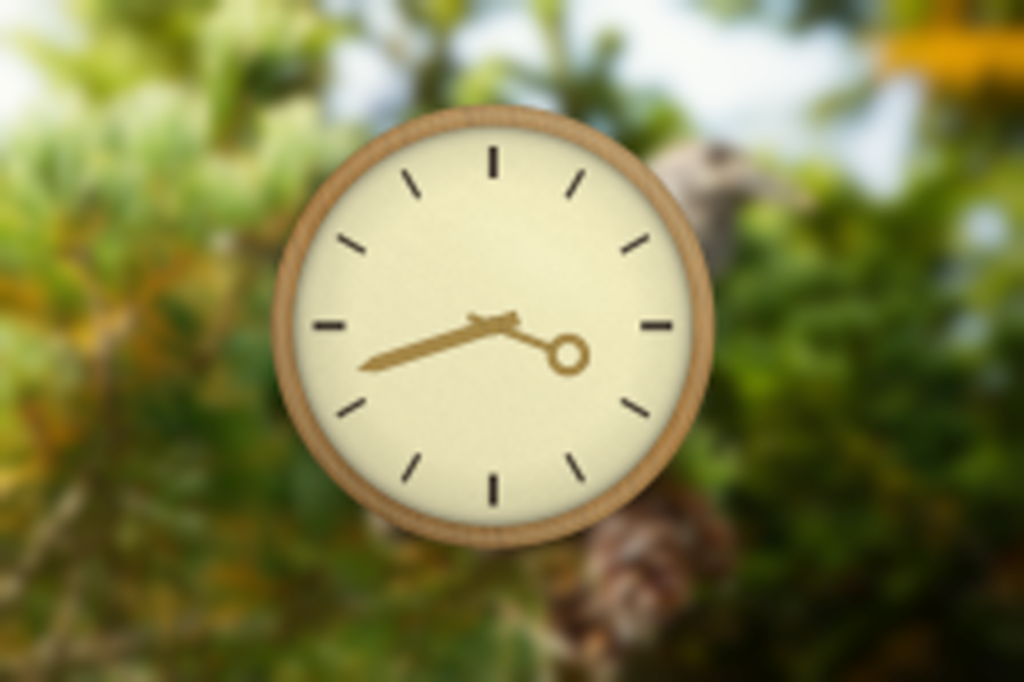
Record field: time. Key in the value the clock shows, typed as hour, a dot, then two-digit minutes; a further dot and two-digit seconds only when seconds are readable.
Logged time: 3.42
